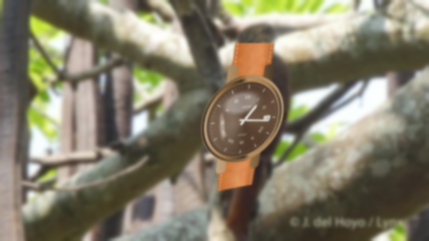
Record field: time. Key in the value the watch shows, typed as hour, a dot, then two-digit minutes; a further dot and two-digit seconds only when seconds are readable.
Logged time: 1.16
